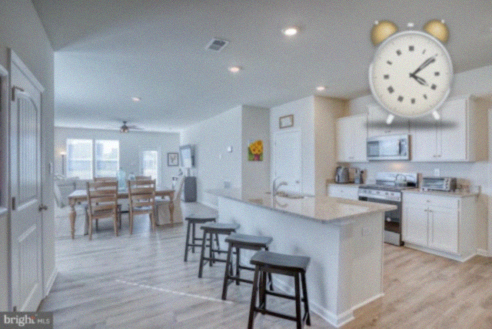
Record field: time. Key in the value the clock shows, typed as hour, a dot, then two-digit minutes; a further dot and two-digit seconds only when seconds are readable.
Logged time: 4.09
